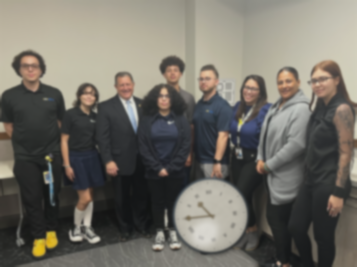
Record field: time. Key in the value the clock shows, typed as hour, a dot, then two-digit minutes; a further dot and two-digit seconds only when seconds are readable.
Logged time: 10.45
